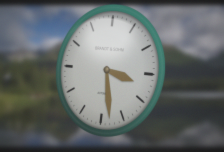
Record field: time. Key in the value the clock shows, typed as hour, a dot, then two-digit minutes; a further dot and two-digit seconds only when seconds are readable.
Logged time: 3.28
